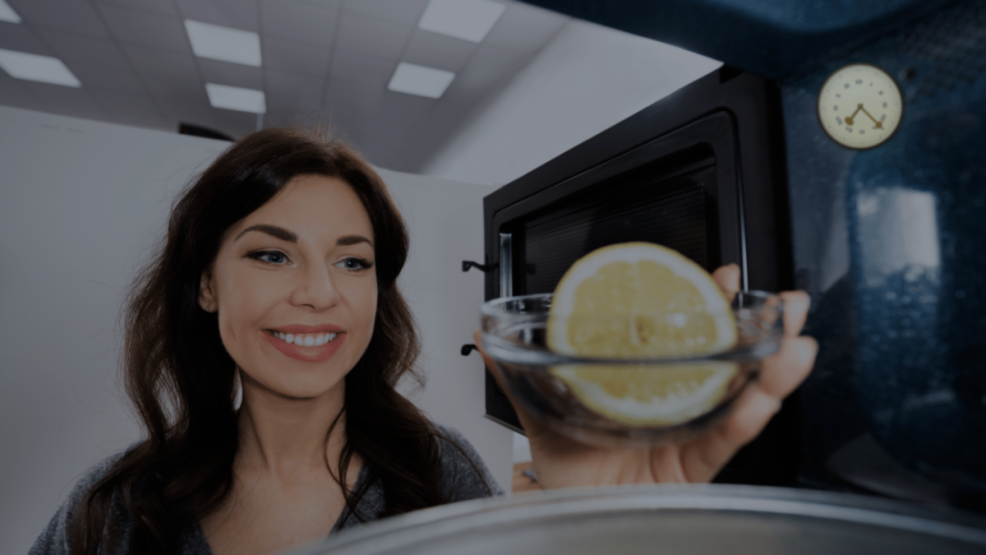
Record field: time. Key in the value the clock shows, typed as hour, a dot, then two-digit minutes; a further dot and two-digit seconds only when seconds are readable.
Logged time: 7.23
